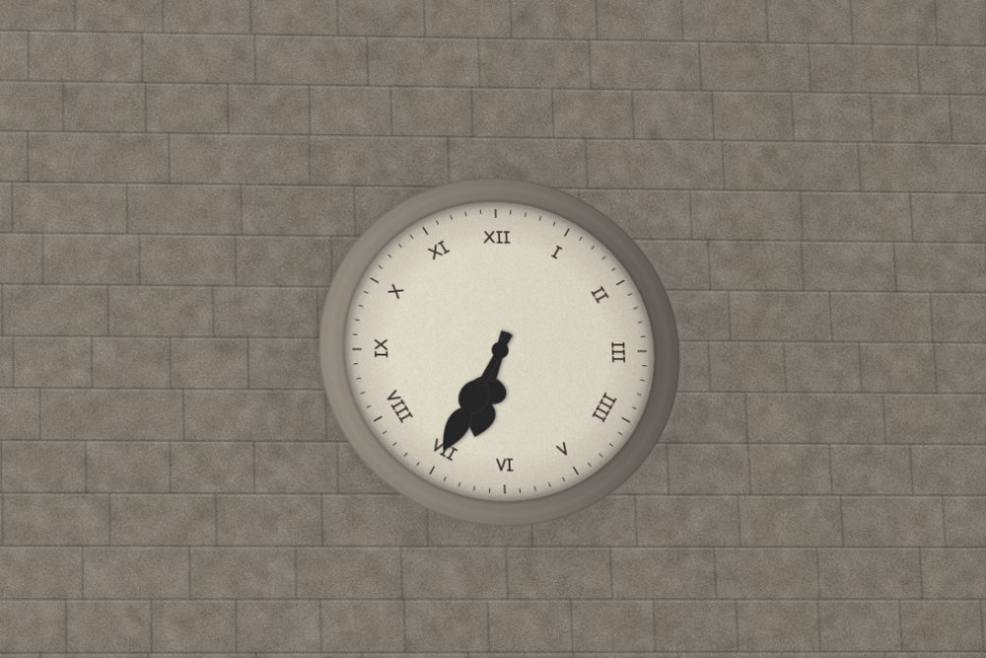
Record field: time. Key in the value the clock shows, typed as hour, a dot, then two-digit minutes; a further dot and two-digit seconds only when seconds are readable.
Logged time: 6.35
